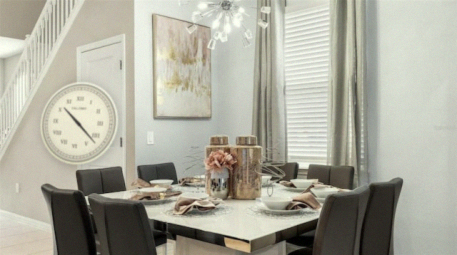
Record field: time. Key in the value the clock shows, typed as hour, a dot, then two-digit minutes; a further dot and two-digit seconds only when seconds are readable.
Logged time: 10.22
